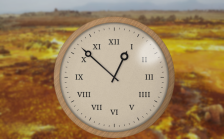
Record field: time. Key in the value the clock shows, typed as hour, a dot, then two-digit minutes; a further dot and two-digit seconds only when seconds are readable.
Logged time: 12.52
